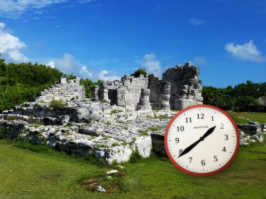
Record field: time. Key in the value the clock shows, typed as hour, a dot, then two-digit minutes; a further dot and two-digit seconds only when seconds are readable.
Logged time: 1.39
